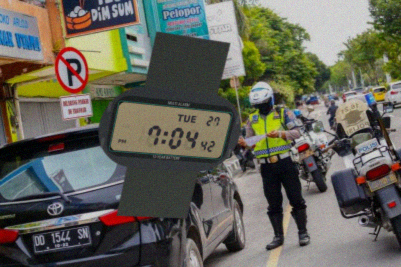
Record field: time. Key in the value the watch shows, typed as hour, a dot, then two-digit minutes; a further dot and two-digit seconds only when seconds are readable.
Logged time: 7.04.42
